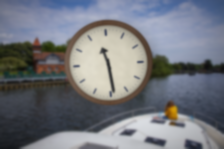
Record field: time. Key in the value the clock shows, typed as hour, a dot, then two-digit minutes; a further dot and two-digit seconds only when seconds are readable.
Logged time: 11.29
